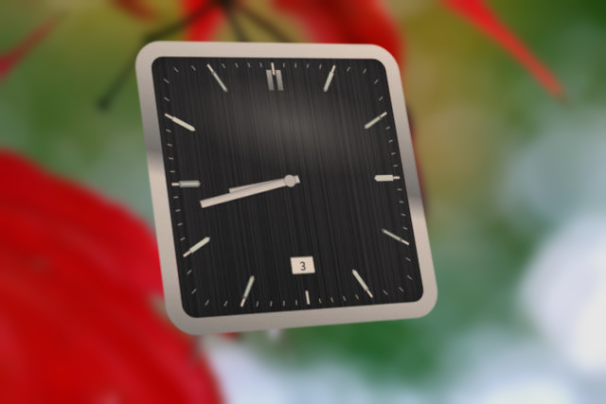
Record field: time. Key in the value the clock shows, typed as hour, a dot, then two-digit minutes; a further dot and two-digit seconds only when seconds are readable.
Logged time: 8.43
